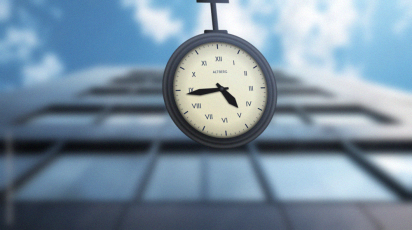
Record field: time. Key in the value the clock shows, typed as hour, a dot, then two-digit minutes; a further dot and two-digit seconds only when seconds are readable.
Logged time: 4.44
